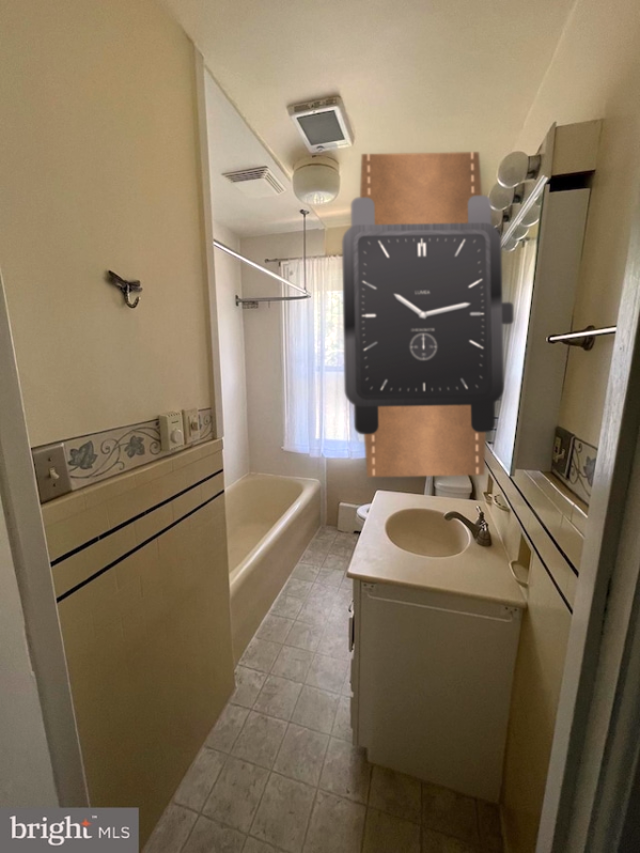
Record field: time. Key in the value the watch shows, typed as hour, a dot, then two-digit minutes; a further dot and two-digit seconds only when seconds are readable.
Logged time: 10.13
